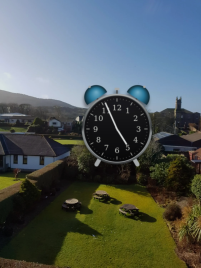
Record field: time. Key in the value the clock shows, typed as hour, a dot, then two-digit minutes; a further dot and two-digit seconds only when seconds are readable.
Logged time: 4.56
